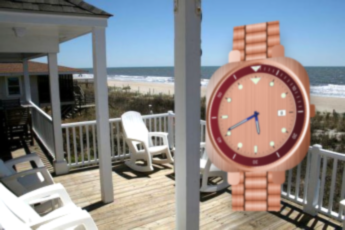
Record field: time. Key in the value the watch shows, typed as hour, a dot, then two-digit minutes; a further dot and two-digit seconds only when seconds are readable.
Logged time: 5.41
